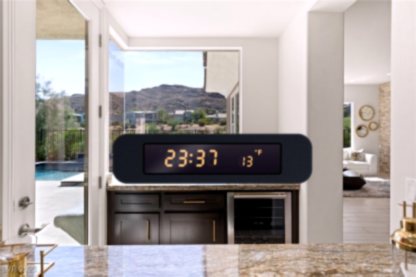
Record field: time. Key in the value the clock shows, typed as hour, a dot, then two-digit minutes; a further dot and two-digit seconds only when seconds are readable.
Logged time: 23.37
